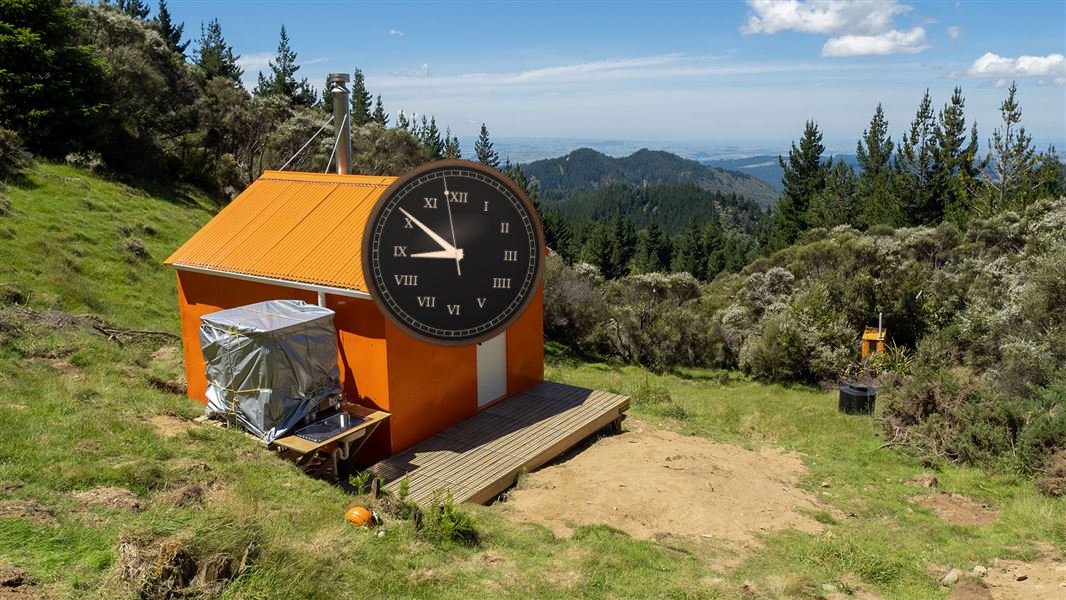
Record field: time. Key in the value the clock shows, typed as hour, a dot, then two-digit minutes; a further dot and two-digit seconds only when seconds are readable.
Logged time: 8.50.58
